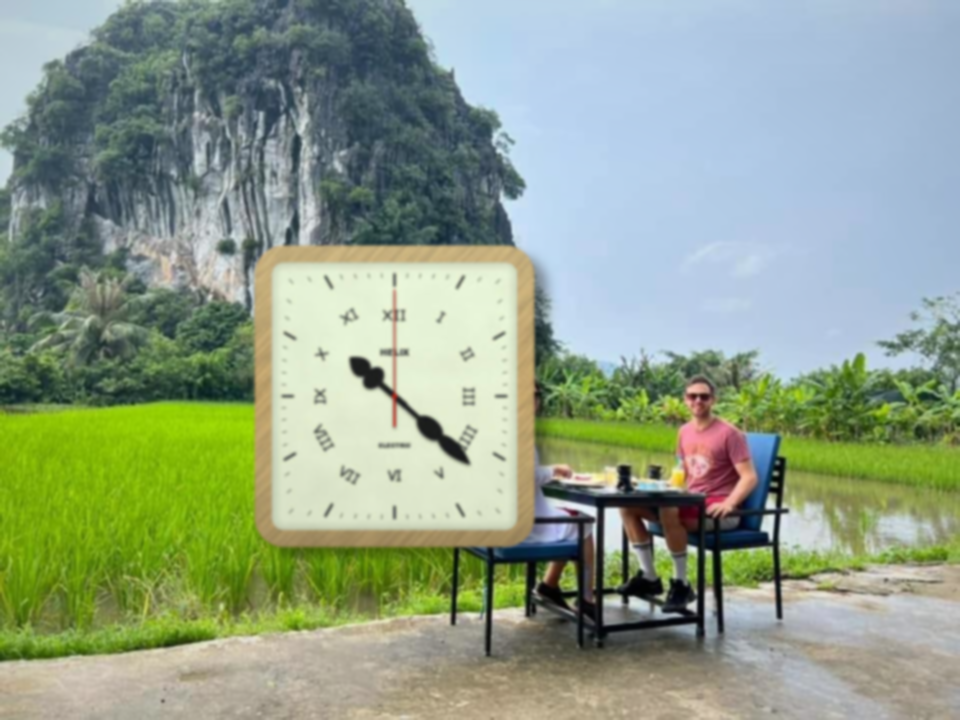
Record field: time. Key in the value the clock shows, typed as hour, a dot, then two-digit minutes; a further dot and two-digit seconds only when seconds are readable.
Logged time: 10.22.00
